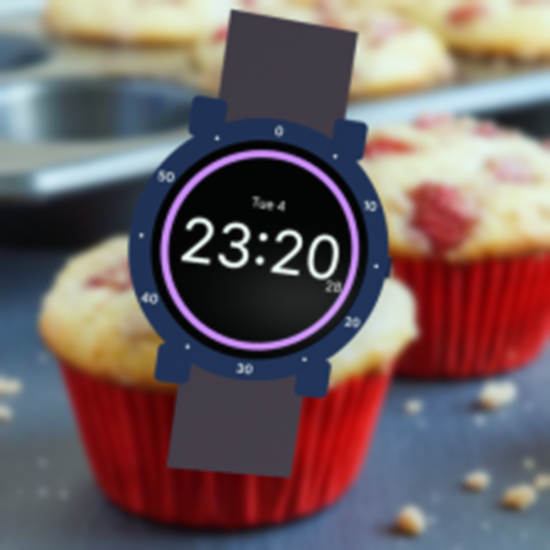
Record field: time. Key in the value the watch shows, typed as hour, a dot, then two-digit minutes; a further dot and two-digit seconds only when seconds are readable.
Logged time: 23.20
